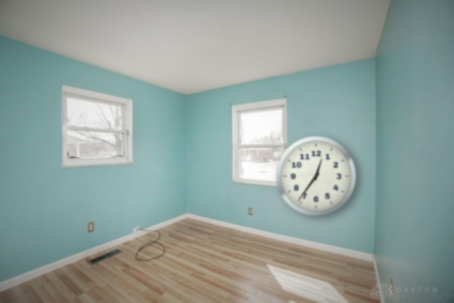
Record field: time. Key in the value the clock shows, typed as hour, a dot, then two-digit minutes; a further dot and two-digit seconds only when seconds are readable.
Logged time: 12.36
